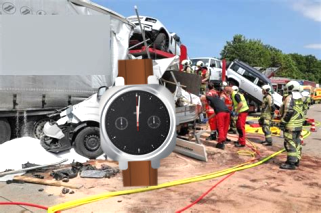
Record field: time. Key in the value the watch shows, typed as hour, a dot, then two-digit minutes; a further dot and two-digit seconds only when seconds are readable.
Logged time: 12.01
